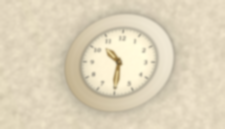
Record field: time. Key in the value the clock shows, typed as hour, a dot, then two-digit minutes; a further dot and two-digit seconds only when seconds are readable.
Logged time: 10.30
